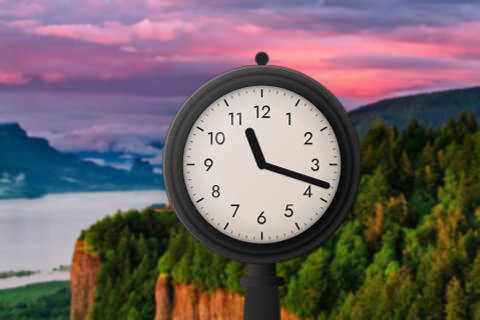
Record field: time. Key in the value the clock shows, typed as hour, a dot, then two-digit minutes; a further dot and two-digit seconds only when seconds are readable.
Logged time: 11.18
